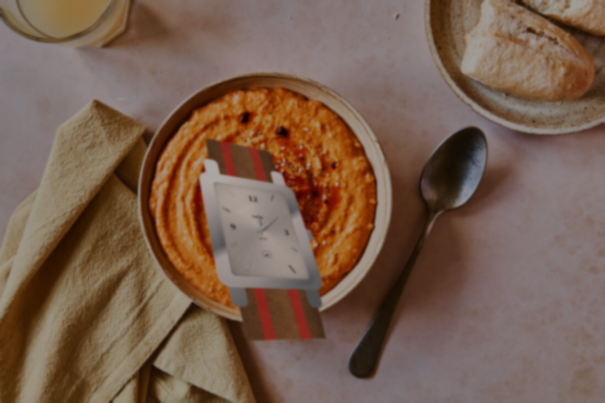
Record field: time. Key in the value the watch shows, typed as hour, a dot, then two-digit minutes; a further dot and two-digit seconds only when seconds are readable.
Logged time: 12.09
